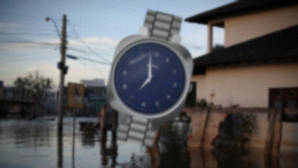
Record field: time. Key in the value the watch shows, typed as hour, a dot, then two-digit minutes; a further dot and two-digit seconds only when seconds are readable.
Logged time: 6.58
